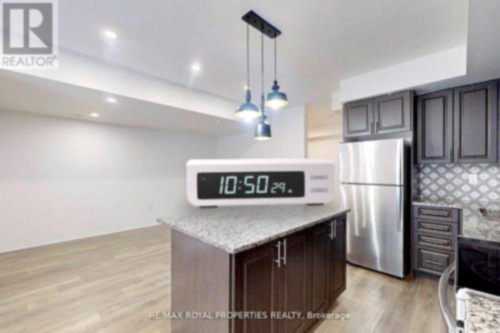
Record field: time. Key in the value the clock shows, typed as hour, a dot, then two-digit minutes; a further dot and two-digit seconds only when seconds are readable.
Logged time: 10.50
